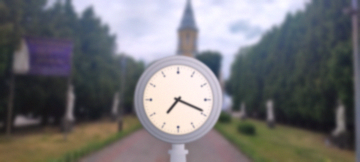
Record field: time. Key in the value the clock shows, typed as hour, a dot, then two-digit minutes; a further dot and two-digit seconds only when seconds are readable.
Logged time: 7.19
